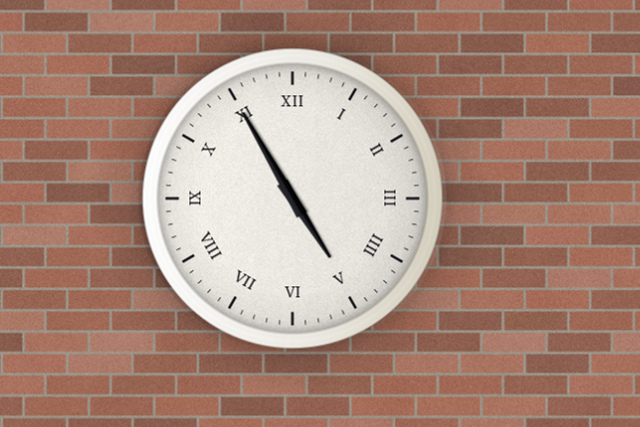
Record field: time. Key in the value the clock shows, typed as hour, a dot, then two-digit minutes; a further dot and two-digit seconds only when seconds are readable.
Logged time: 4.55
